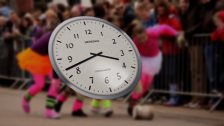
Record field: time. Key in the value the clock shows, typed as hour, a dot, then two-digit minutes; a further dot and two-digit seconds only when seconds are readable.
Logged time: 3.42
